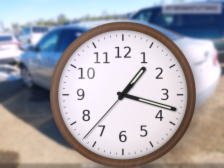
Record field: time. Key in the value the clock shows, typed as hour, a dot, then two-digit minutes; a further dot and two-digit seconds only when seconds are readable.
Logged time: 1.17.37
